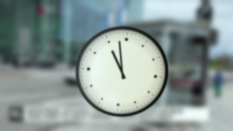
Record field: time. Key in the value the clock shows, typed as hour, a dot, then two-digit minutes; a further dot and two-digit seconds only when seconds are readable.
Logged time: 10.58
